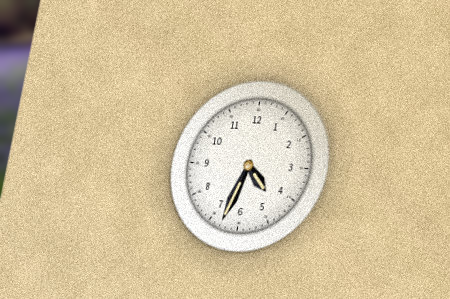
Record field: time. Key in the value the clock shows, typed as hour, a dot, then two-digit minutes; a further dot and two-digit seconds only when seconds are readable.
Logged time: 4.33
